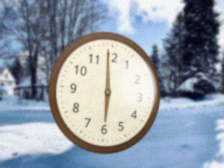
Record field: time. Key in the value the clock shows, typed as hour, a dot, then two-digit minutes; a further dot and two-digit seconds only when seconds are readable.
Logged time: 5.59
